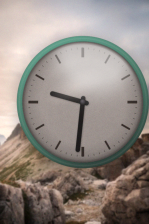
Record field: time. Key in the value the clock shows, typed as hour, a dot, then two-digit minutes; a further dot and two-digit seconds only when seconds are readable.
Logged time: 9.31
